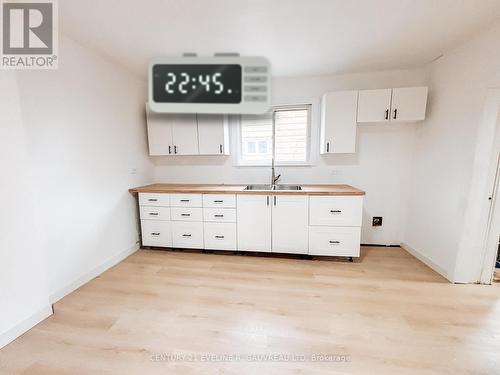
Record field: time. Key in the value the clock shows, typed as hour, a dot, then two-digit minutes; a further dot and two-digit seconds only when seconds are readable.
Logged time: 22.45
